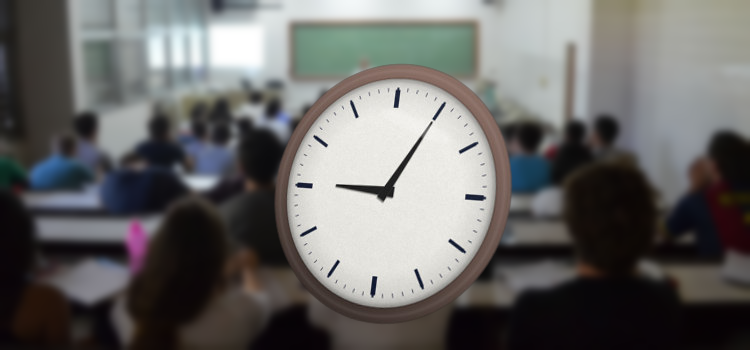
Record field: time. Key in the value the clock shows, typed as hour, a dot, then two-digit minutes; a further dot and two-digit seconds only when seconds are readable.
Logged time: 9.05
